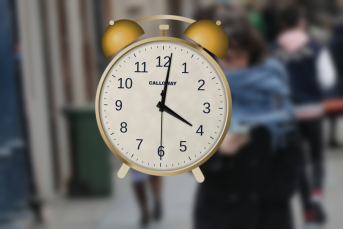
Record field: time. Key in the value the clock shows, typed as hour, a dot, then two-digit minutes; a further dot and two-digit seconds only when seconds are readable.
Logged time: 4.01.30
